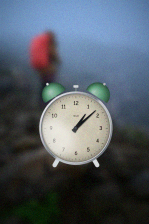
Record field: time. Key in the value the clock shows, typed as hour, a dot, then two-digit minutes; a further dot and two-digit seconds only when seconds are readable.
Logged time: 1.08
